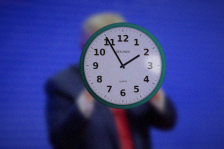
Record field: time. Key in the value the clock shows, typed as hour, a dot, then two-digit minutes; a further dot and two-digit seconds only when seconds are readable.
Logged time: 1.55
